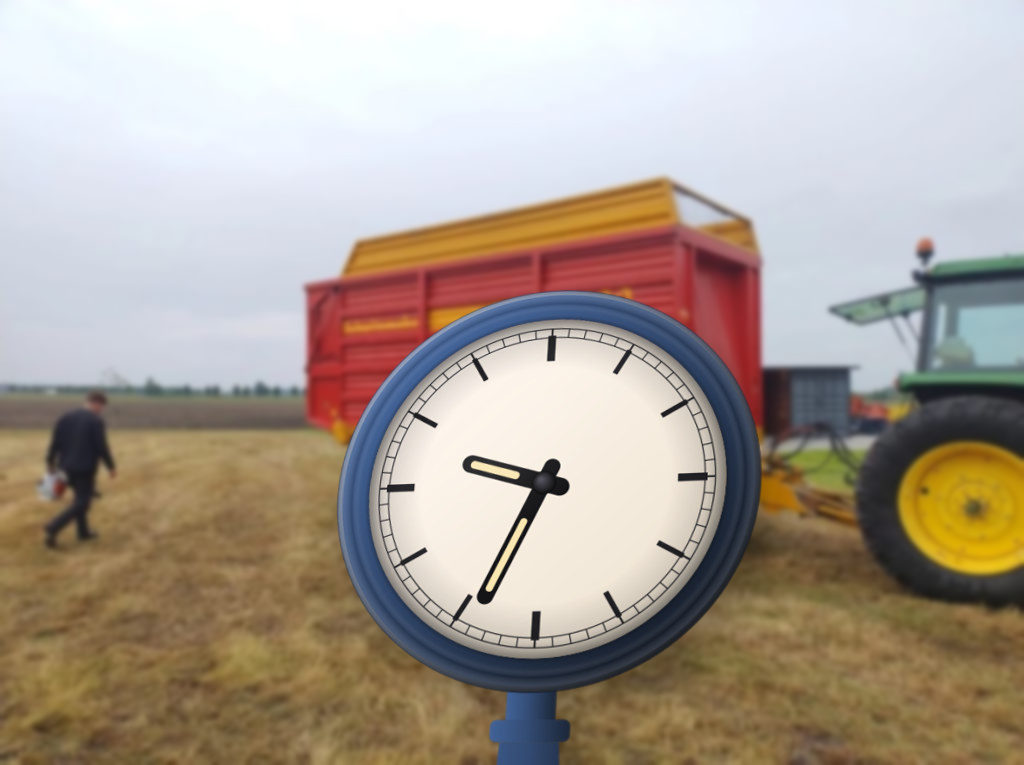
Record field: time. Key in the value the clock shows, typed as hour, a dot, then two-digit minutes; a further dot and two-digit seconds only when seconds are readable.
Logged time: 9.34
